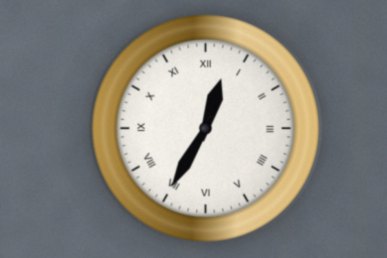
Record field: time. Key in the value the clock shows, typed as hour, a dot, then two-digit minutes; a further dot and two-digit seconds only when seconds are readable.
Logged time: 12.35
